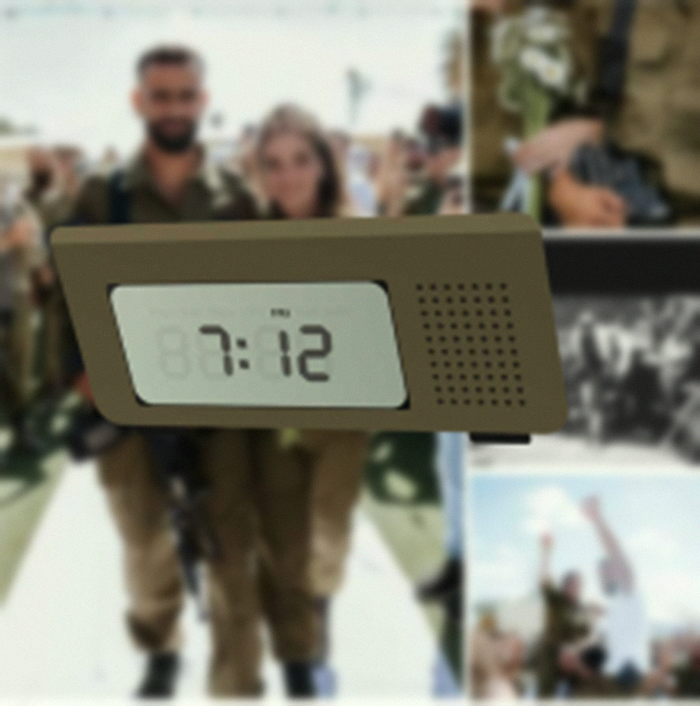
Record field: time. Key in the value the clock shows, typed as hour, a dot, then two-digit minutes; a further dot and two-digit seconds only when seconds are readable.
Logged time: 7.12
